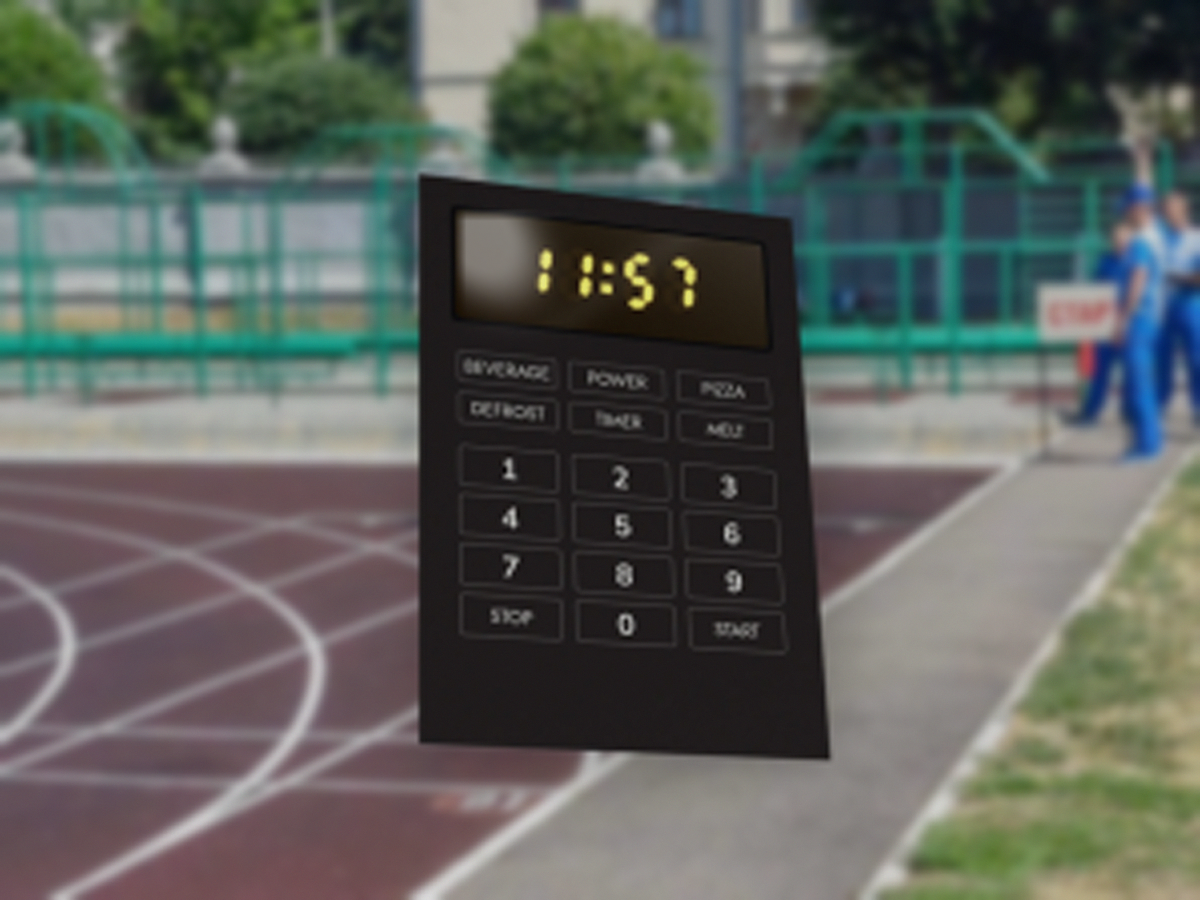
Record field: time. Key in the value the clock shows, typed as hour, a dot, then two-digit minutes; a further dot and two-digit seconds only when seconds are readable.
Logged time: 11.57
